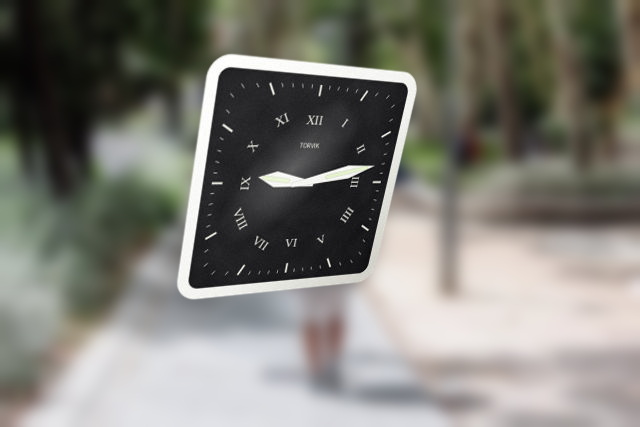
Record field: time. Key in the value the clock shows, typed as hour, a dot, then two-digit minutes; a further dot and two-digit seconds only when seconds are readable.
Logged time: 9.13
